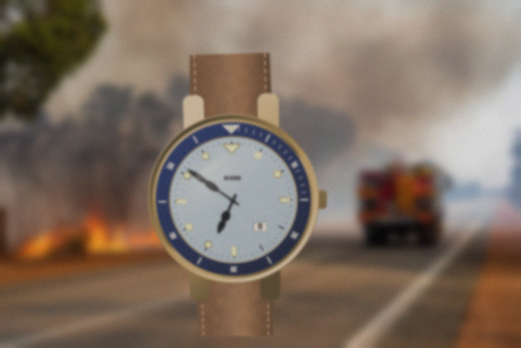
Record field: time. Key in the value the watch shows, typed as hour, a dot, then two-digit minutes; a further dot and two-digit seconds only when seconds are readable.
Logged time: 6.51
